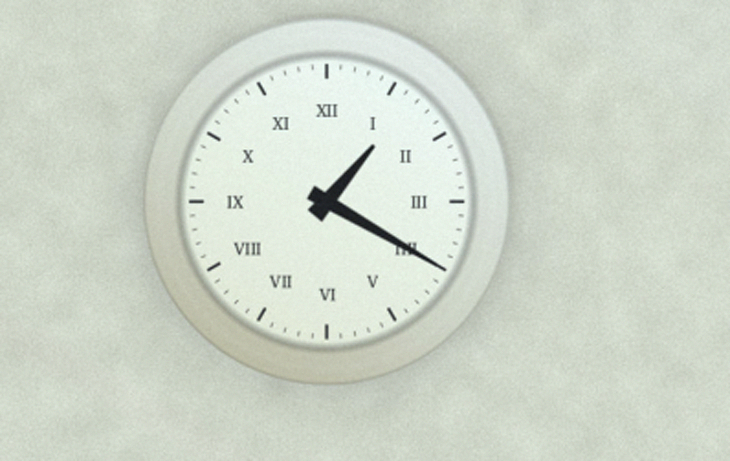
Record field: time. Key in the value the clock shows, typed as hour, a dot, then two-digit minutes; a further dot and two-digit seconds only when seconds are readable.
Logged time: 1.20
